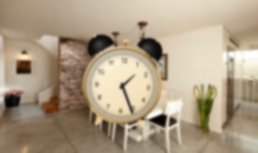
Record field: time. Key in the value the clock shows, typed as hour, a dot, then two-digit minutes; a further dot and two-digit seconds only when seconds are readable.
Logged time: 1.26
